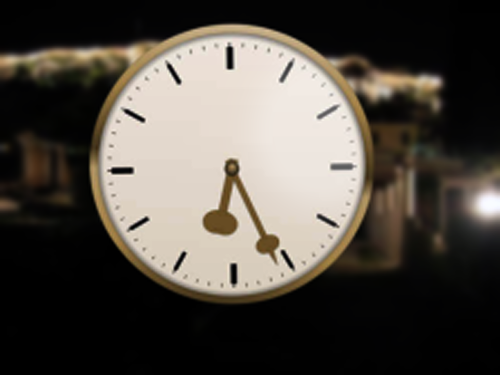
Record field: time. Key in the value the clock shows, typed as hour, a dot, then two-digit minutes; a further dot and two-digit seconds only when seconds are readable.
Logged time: 6.26
